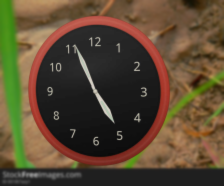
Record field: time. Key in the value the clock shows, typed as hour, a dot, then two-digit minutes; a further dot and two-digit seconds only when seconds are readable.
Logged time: 4.56
